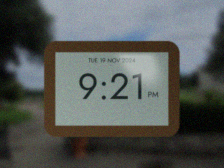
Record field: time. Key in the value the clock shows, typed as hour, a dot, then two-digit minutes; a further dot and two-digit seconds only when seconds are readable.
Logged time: 9.21
